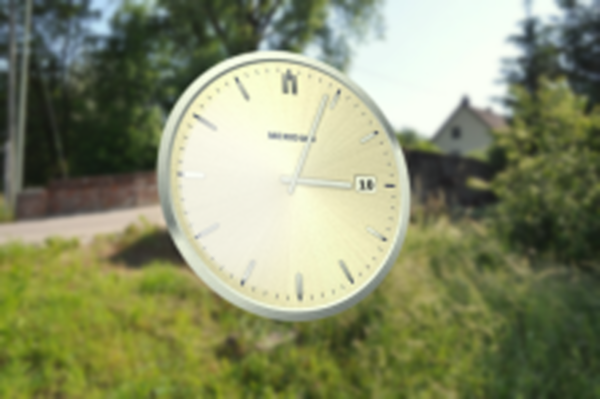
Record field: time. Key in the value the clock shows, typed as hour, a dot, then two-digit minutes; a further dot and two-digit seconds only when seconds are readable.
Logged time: 3.04
